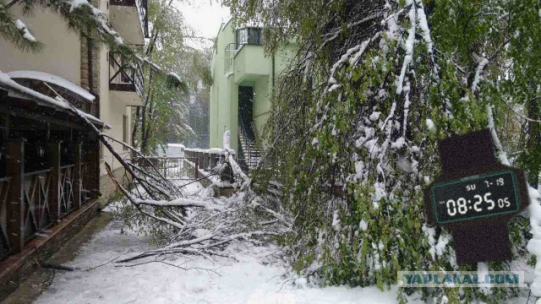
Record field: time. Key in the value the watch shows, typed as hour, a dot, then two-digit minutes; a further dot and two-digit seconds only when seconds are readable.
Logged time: 8.25
